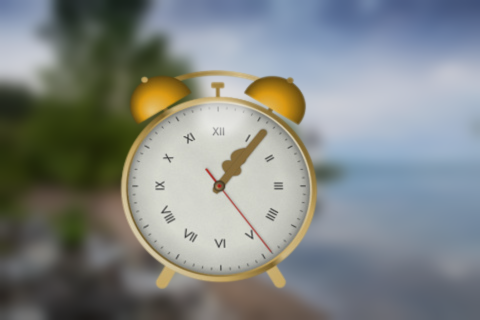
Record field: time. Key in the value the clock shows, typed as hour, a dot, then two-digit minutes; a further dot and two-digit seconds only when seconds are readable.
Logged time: 1.06.24
